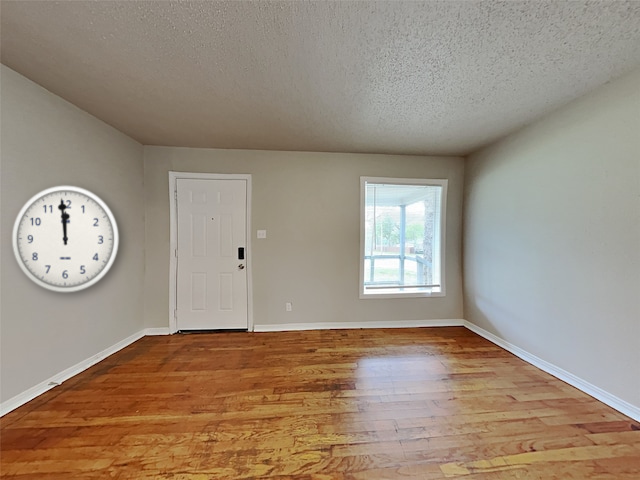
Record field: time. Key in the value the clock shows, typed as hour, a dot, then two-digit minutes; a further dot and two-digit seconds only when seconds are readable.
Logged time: 11.59
